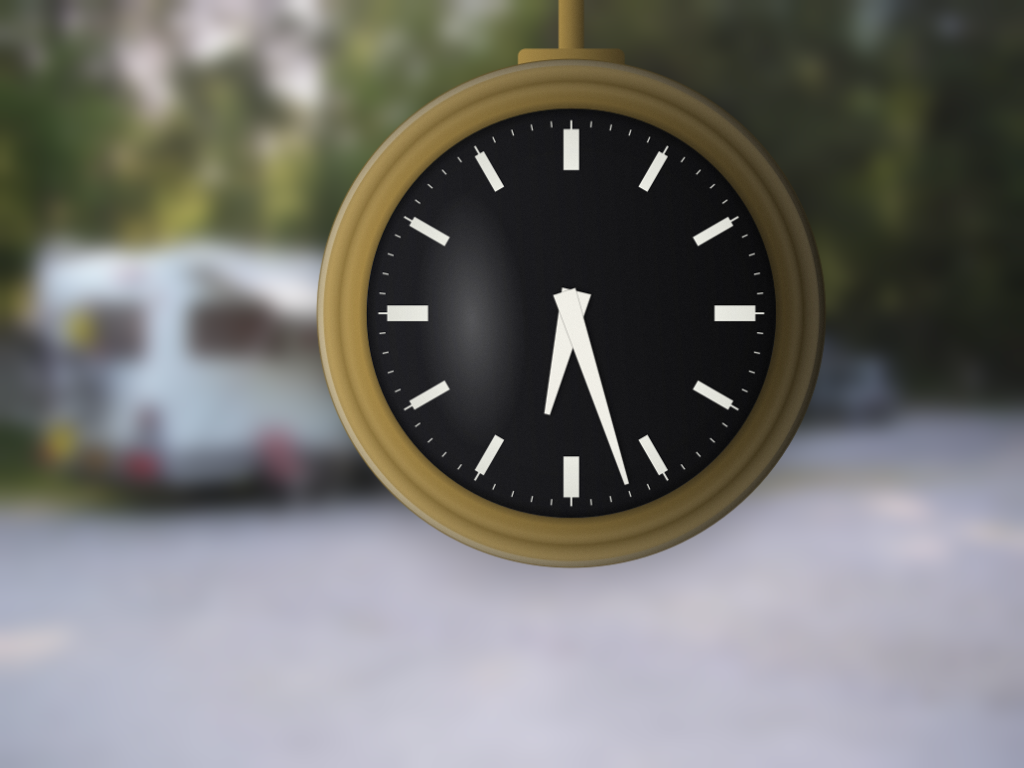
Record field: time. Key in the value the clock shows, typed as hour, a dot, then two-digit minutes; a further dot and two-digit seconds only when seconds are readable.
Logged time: 6.27
